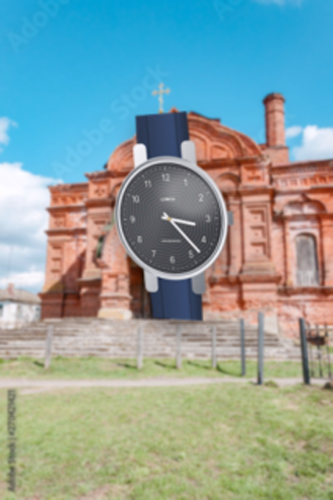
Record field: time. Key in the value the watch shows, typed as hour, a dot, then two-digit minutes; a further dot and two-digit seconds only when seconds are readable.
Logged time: 3.23
